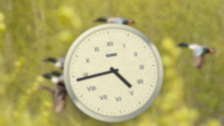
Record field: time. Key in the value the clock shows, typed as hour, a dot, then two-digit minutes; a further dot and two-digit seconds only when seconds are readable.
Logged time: 4.44
